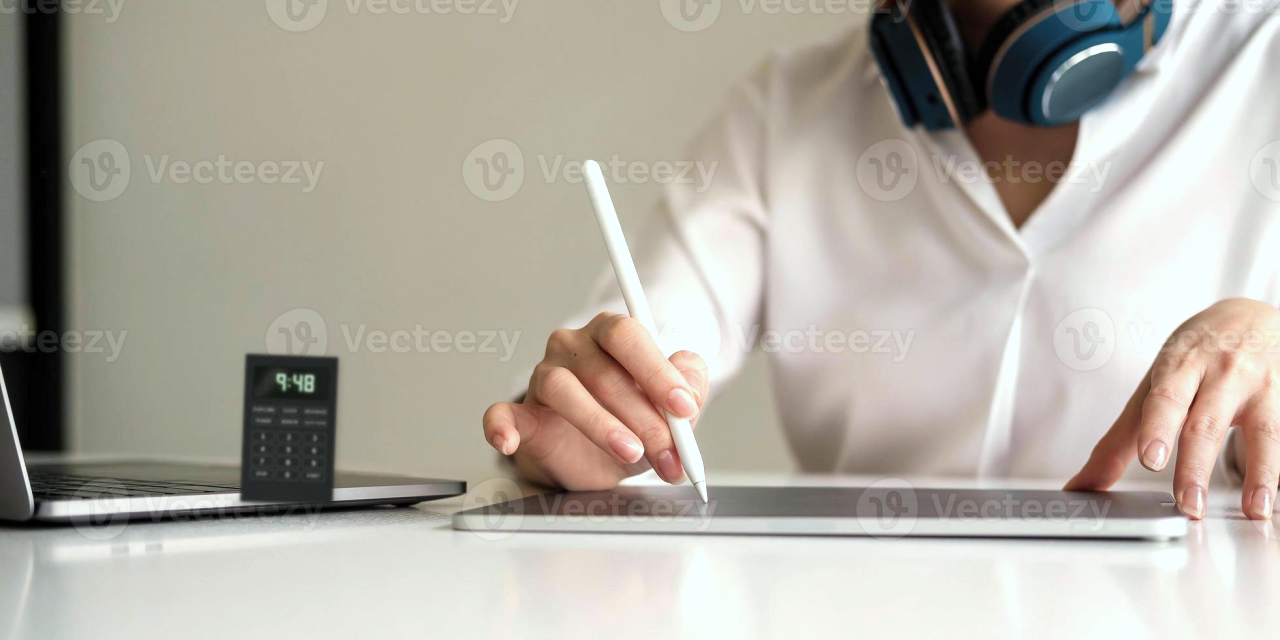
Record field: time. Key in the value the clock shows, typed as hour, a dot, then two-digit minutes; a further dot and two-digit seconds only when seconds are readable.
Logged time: 9.48
